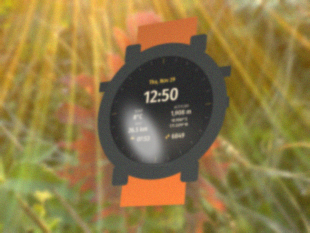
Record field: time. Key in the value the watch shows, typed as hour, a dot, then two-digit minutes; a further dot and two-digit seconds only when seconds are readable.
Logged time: 12.50
